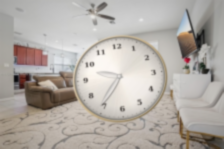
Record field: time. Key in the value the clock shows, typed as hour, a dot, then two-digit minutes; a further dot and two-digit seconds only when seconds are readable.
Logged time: 9.36
